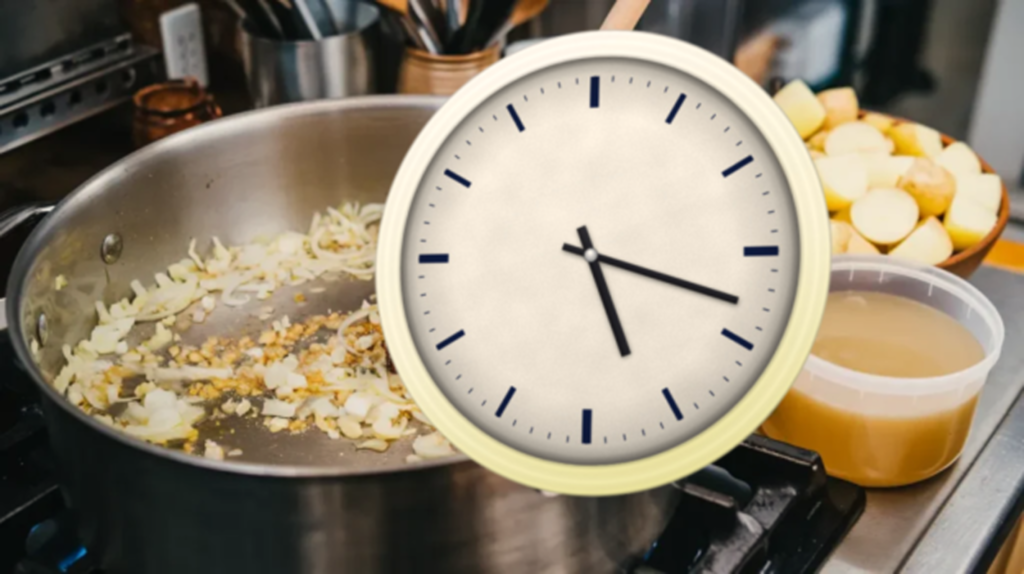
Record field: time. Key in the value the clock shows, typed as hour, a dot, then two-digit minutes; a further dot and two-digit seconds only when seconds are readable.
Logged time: 5.18
